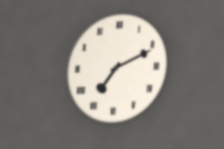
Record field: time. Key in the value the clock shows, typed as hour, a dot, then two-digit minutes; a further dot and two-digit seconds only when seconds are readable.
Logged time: 7.11
